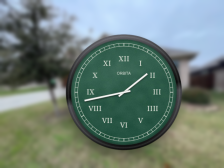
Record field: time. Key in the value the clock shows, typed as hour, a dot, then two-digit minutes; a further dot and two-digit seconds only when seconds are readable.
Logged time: 1.43
